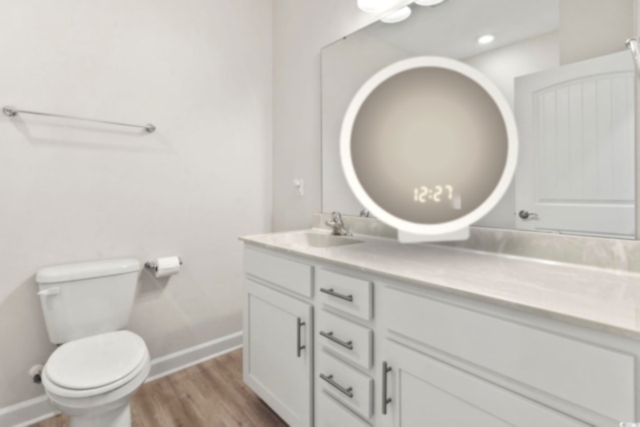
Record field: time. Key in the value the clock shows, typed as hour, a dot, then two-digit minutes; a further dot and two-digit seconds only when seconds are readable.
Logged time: 12.27
